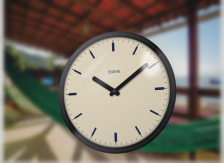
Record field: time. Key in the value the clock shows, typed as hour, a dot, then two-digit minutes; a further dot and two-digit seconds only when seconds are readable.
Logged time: 10.09
